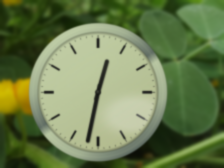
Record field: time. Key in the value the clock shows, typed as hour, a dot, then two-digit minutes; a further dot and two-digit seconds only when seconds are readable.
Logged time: 12.32
